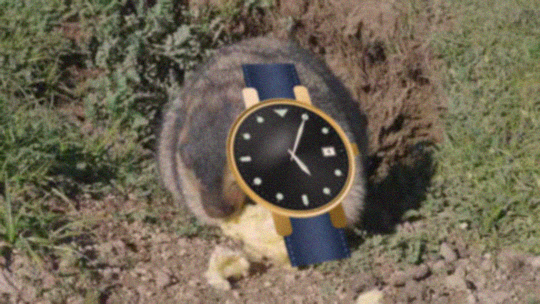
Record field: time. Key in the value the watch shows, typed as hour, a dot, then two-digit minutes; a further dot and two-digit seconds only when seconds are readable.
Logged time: 5.05
